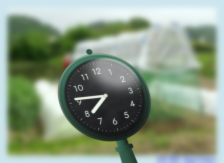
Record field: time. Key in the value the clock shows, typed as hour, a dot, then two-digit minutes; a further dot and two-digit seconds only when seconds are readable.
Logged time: 7.46
